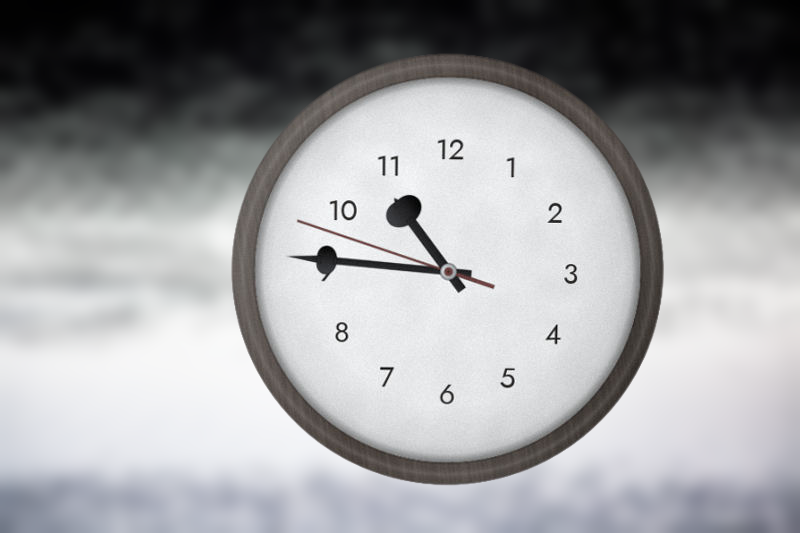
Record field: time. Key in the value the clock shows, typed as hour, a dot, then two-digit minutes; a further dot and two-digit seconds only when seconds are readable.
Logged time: 10.45.48
